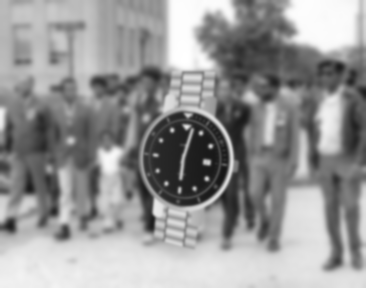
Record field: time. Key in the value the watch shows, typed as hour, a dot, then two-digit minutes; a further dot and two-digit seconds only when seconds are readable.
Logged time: 6.02
